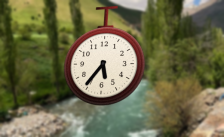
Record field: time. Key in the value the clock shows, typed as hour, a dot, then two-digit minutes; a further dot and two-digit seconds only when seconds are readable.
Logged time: 5.36
